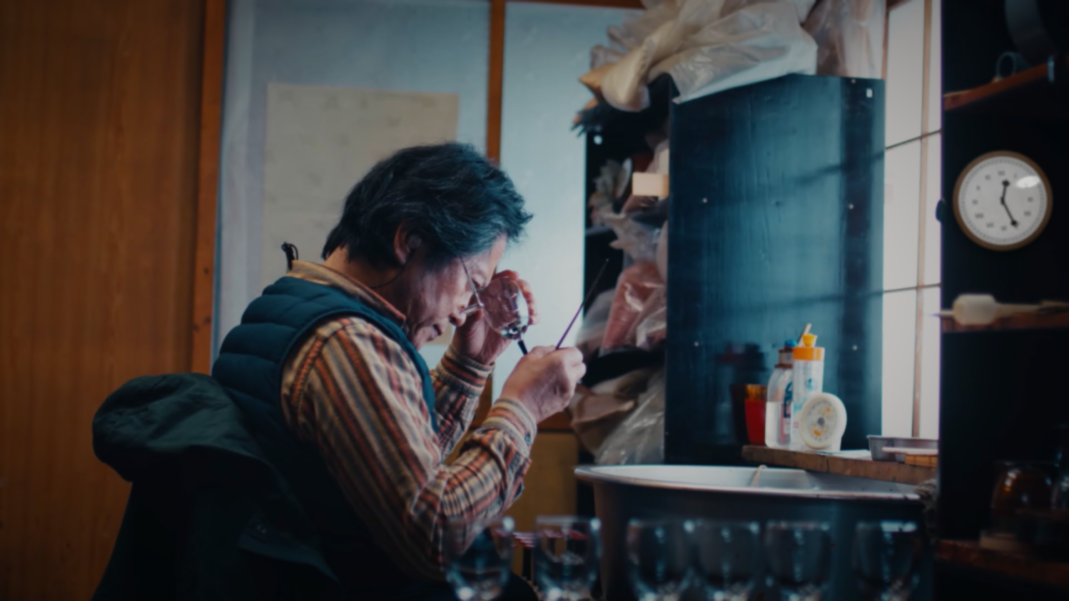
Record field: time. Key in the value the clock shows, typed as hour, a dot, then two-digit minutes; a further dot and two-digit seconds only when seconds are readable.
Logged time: 12.26
